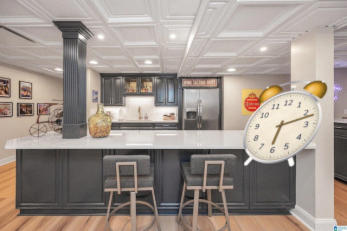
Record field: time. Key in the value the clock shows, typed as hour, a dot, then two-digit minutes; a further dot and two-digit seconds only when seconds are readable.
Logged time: 6.12
